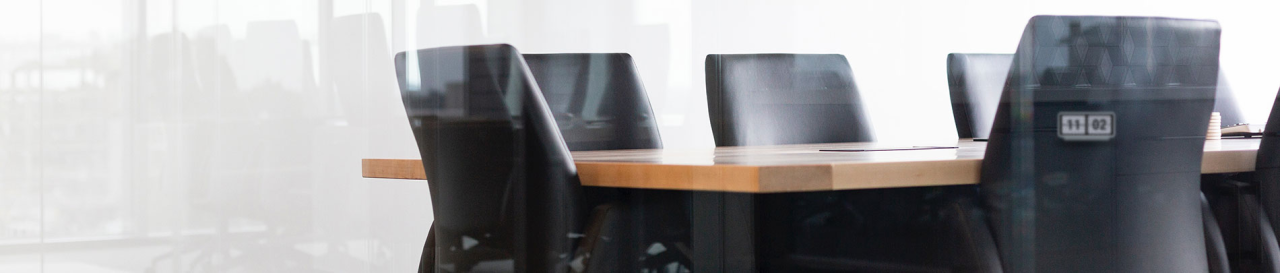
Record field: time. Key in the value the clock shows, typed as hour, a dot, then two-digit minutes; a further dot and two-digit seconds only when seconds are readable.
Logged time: 11.02
